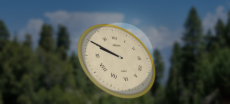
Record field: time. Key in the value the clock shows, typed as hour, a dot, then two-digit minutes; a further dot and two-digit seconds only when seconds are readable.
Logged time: 9.50
